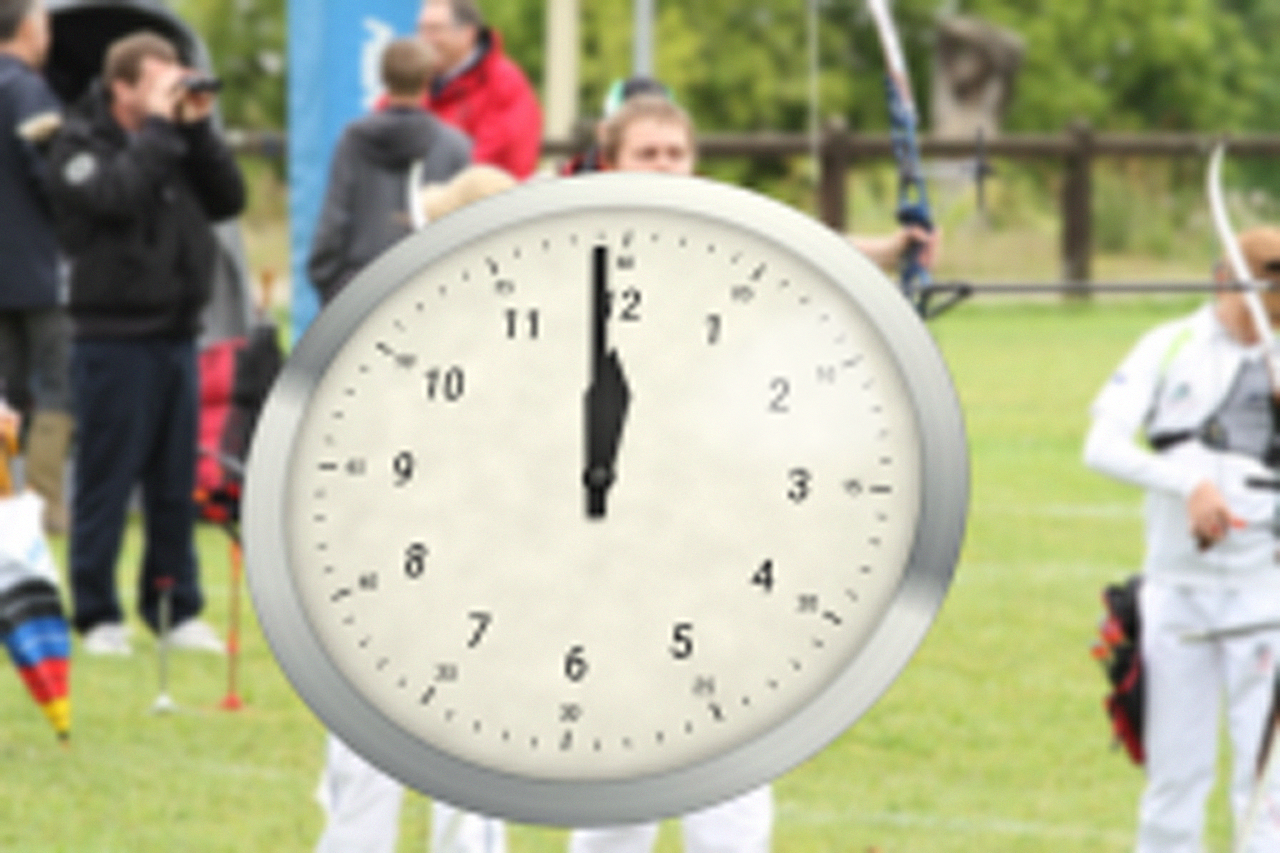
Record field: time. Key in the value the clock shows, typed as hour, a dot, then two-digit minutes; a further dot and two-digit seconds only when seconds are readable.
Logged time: 11.59
